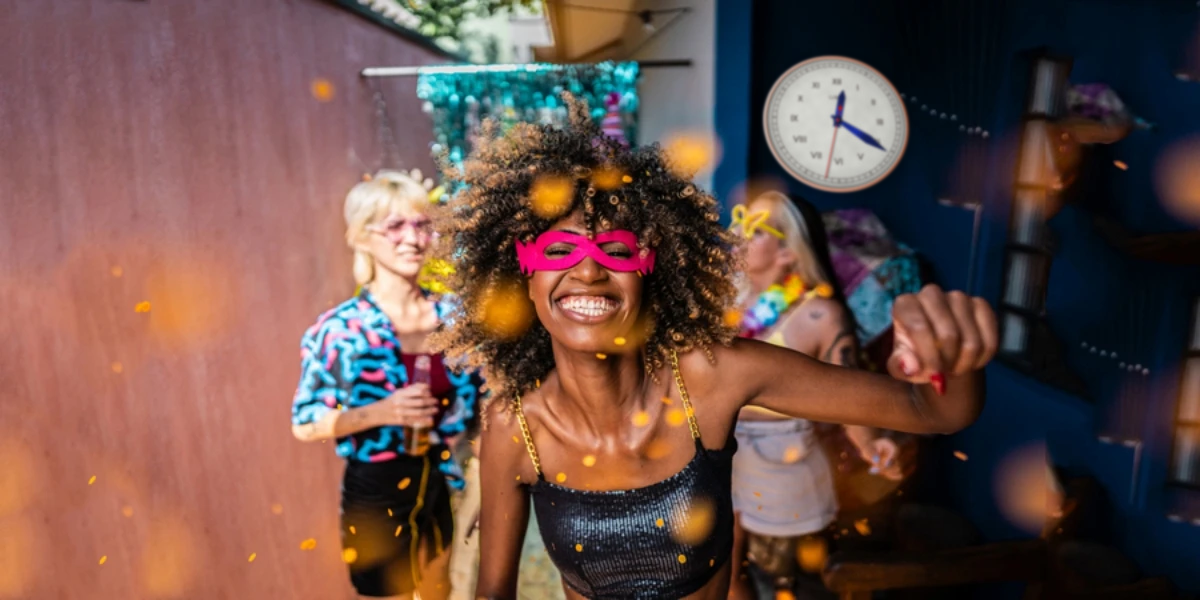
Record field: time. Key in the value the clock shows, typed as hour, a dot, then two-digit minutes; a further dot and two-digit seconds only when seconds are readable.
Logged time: 12.20.32
